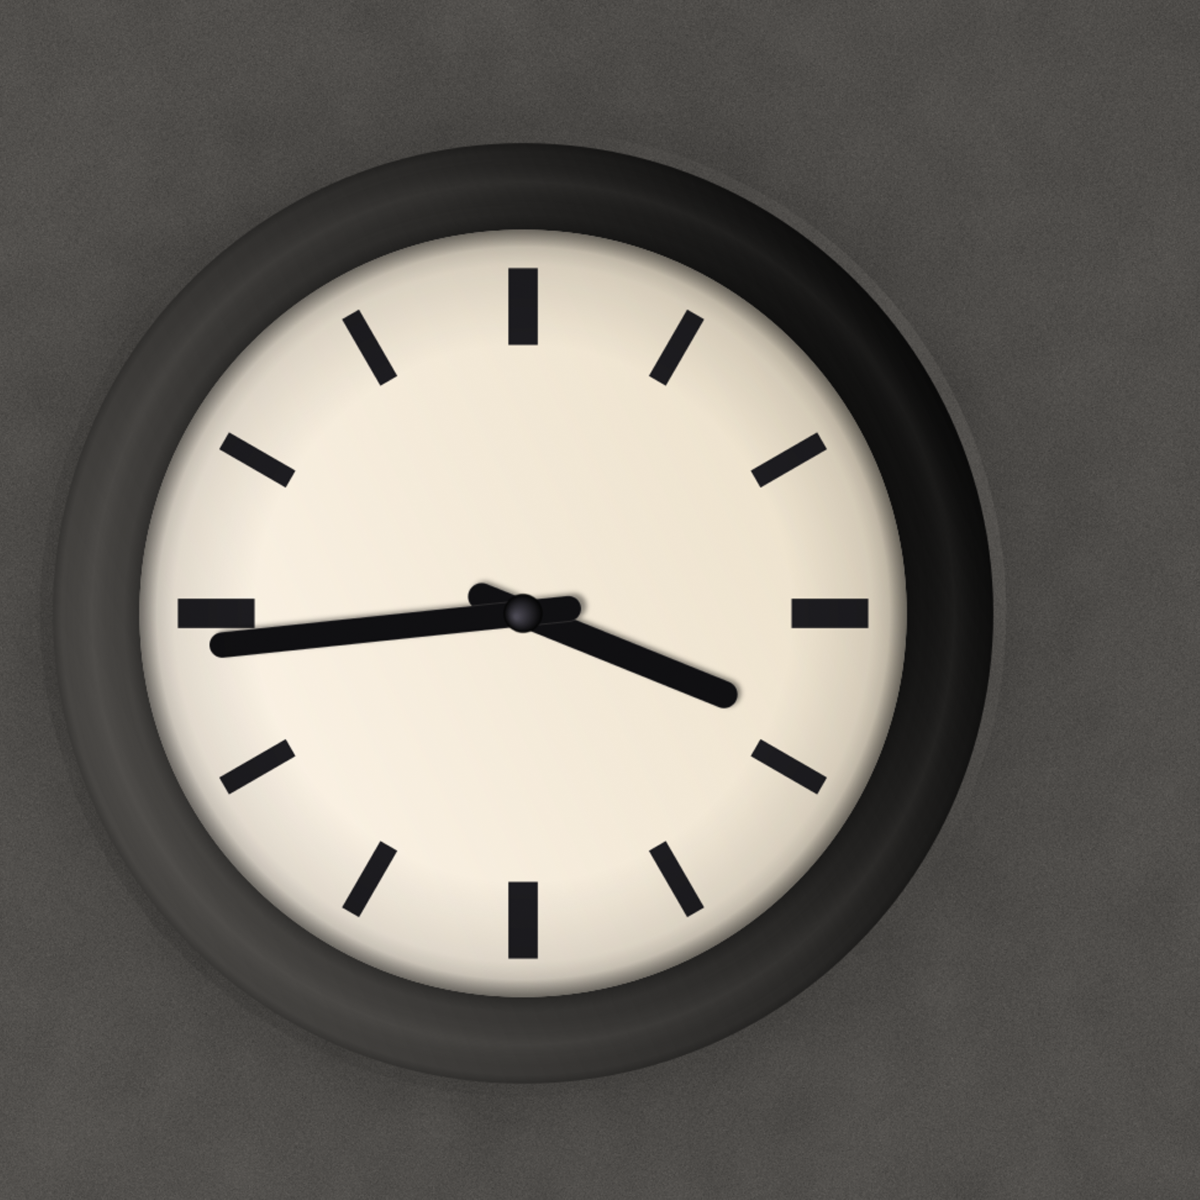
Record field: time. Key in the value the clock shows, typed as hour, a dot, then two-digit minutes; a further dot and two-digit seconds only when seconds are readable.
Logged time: 3.44
